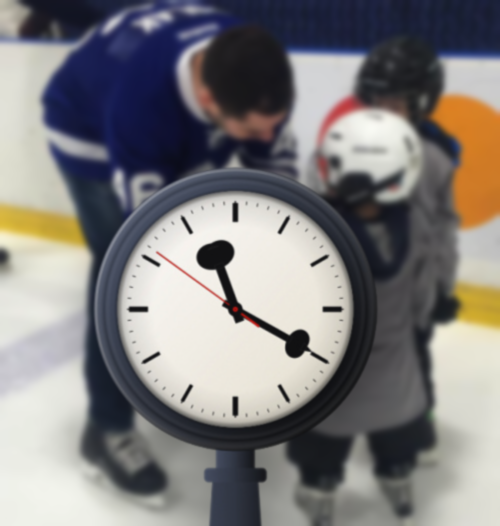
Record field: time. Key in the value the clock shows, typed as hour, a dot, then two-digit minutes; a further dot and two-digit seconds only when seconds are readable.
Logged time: 11.19.51
